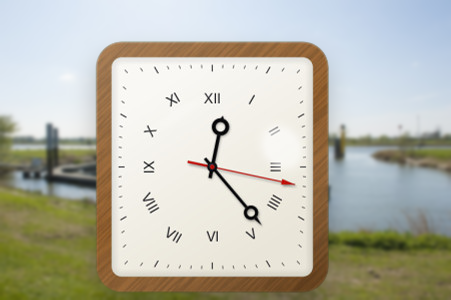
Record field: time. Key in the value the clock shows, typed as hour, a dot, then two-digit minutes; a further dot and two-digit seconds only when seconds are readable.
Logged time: 12.23.17
